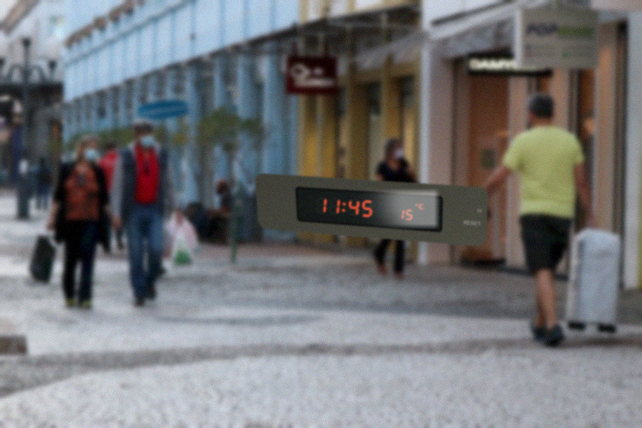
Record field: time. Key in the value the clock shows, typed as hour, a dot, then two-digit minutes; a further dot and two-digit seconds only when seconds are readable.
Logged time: 11.45
